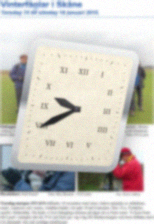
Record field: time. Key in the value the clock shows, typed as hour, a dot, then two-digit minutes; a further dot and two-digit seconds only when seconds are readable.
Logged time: 9.40
